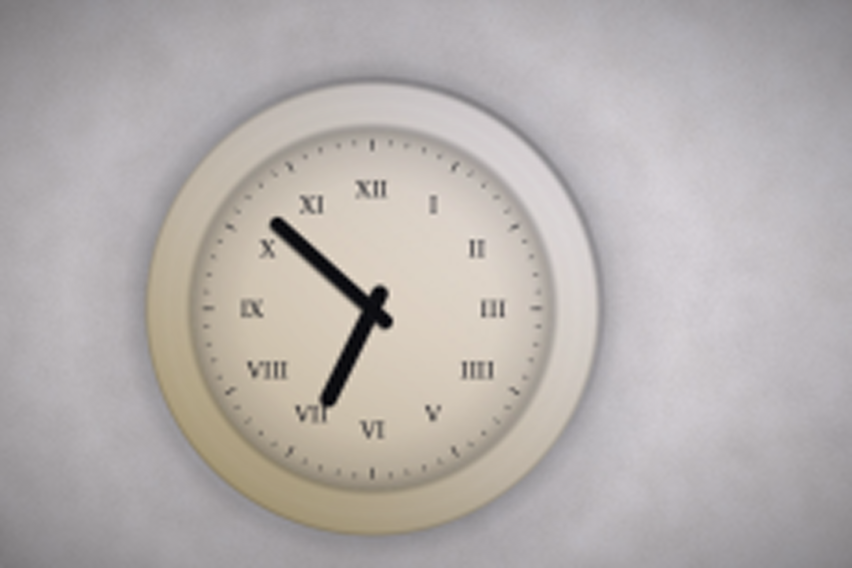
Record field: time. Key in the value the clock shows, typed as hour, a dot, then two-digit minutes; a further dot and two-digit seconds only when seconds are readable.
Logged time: 6.52
